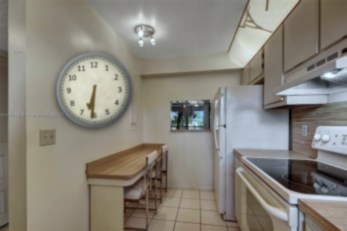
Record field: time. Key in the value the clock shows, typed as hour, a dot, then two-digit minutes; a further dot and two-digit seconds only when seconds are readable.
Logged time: 6.31
